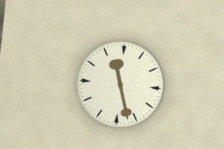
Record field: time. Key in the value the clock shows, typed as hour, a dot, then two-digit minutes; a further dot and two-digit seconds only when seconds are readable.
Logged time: 11.27
